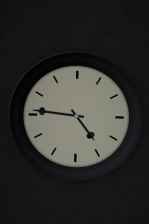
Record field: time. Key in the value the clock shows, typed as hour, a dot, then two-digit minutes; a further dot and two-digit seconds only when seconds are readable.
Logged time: 4.46
